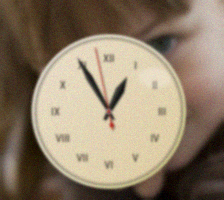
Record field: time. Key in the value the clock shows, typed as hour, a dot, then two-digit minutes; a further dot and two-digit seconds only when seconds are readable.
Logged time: 12.54.58
